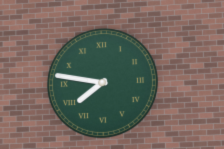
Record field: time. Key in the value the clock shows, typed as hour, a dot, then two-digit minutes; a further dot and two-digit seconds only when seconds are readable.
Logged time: 7.47
